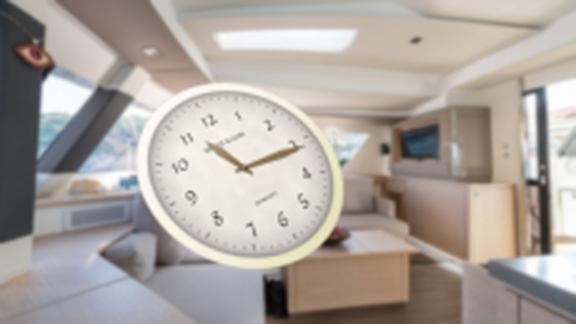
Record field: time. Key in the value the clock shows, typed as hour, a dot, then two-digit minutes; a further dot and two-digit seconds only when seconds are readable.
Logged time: 11.16
